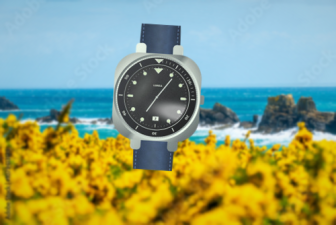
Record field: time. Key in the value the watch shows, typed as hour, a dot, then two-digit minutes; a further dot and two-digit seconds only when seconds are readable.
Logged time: 7.06
